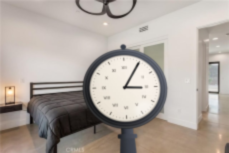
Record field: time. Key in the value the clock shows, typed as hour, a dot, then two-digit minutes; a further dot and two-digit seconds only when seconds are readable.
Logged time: 3.05
